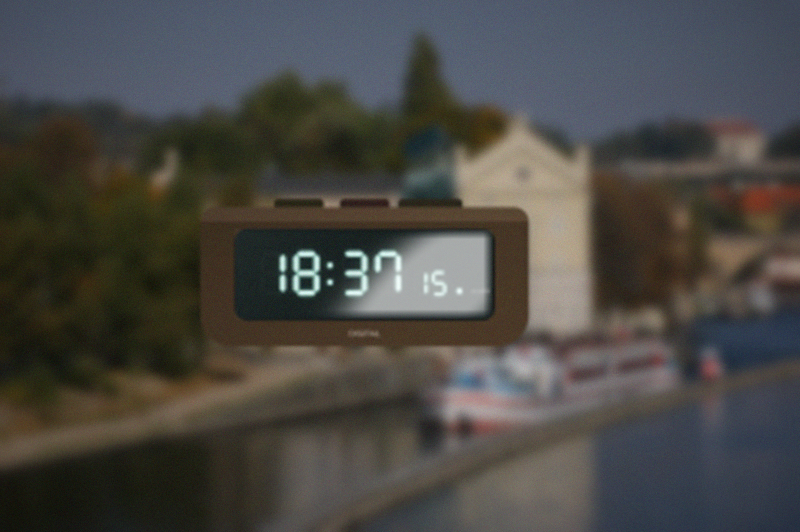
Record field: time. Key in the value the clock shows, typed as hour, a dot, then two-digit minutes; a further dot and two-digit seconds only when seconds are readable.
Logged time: 18.37.15
